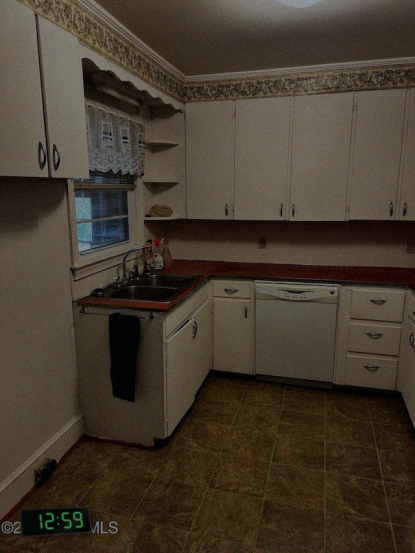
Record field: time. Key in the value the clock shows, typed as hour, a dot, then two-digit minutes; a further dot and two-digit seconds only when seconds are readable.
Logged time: 12.59
